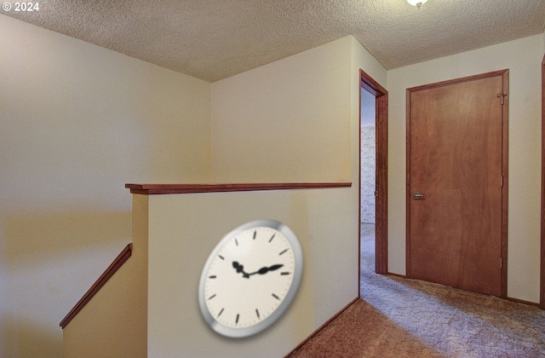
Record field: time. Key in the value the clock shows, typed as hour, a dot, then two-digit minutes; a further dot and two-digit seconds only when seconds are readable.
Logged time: 10.13
